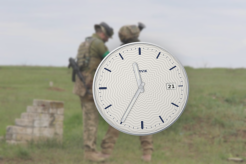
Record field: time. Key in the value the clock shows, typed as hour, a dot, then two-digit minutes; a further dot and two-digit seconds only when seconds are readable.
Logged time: 11.35
